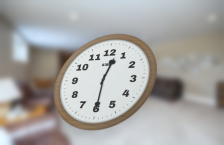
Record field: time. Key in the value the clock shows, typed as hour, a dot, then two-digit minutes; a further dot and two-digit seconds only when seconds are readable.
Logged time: 12.30
